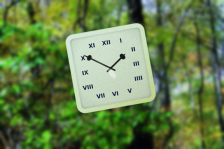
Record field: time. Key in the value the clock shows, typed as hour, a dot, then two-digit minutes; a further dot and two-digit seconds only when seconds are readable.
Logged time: 1.51
